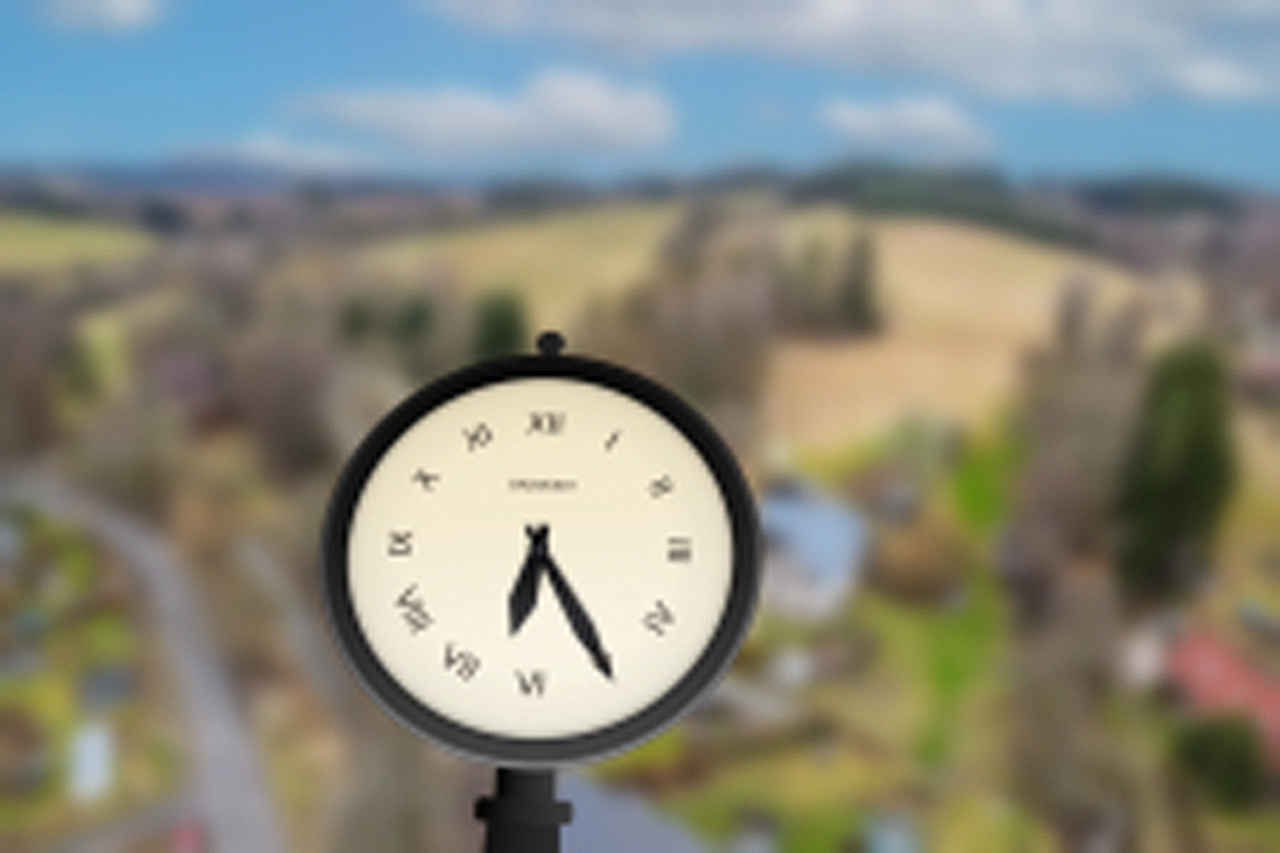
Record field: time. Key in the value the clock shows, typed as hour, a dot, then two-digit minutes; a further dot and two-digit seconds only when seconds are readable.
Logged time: 6.25
